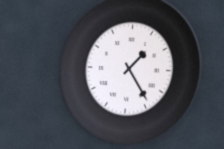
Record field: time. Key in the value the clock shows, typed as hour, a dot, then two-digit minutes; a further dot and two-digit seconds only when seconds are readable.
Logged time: 1.24
